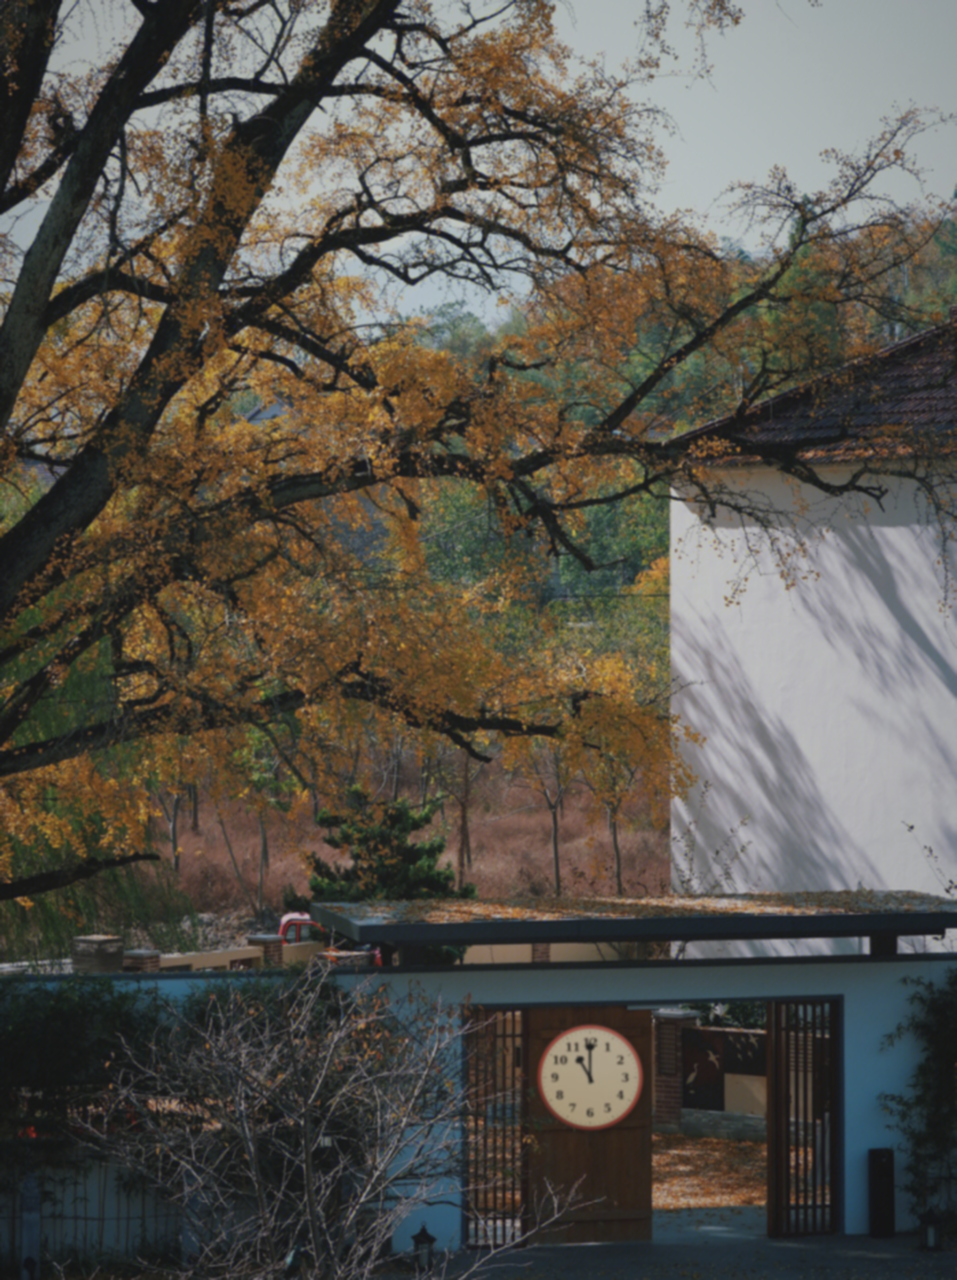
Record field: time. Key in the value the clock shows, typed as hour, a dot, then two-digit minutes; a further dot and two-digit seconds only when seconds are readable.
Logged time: 11.00
